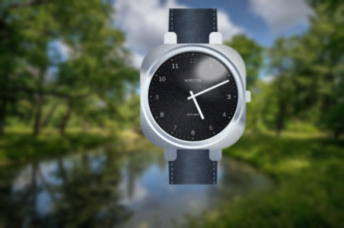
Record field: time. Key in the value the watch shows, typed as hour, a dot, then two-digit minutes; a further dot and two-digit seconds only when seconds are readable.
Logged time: 5.11
